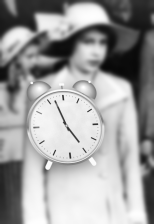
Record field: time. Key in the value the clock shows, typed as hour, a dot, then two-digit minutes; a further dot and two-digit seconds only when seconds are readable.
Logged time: 4.57
